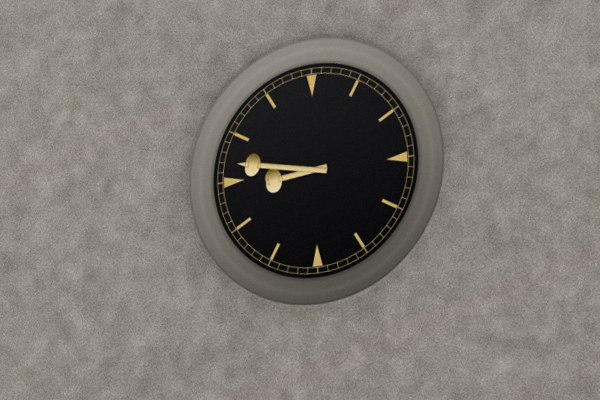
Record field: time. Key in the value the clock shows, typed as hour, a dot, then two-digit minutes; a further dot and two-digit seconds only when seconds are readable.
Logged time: 8.47
